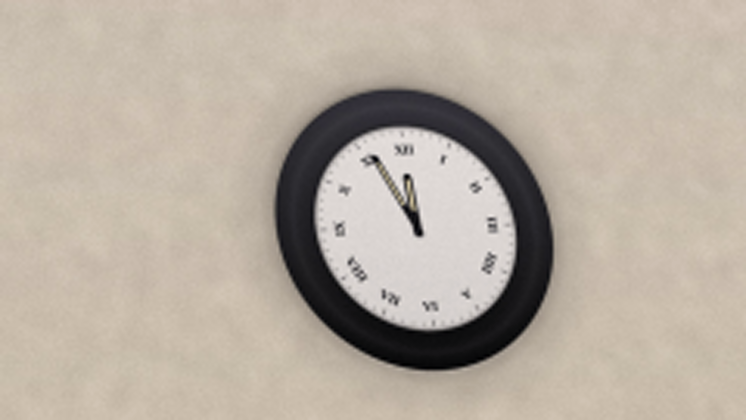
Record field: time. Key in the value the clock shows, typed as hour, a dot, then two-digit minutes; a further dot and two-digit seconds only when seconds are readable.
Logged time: 11.56
